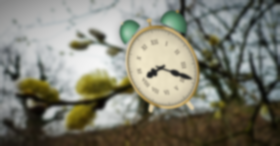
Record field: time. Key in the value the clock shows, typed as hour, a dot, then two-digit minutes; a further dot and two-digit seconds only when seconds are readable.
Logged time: 8.19
